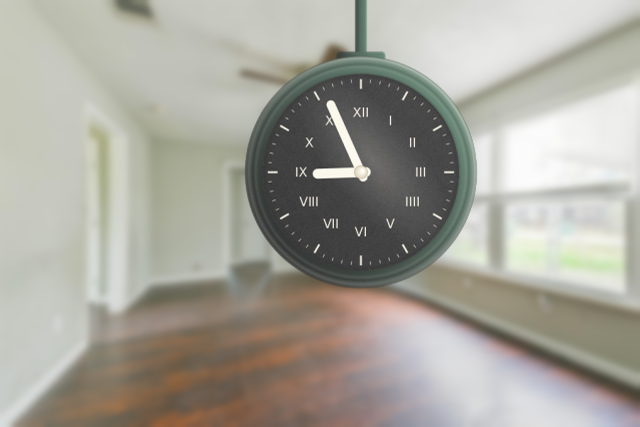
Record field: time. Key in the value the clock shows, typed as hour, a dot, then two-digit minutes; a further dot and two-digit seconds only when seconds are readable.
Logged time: 8.56
